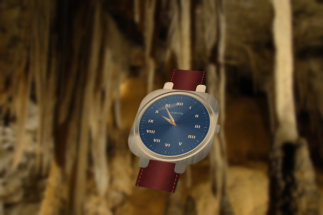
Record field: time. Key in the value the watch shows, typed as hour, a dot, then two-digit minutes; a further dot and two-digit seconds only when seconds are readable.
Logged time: 9.54
